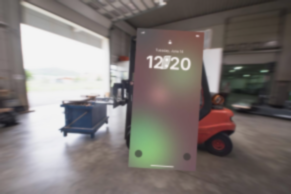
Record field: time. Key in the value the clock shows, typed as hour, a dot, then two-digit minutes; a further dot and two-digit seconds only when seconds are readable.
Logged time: 12.20
